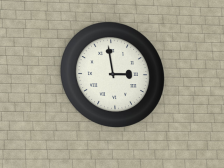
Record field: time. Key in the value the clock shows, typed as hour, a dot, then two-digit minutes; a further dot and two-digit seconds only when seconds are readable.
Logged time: 2.59
